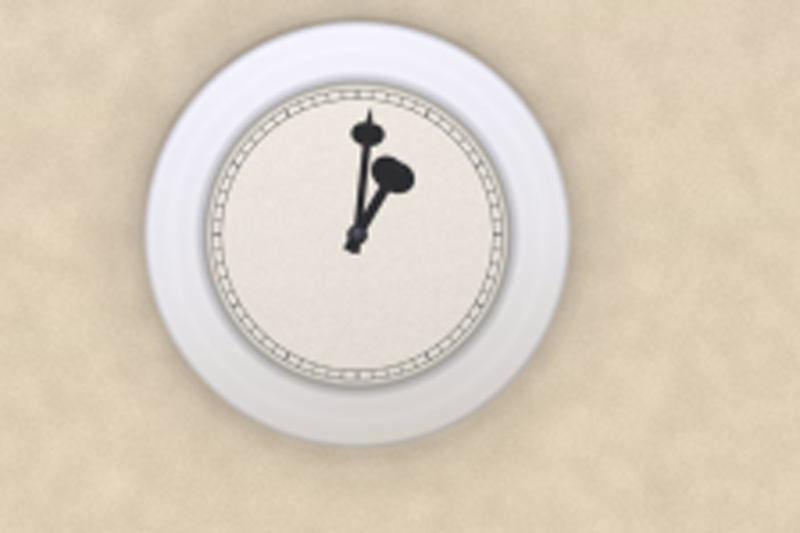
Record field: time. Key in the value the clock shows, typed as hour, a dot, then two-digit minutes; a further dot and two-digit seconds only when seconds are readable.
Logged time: 1.01
